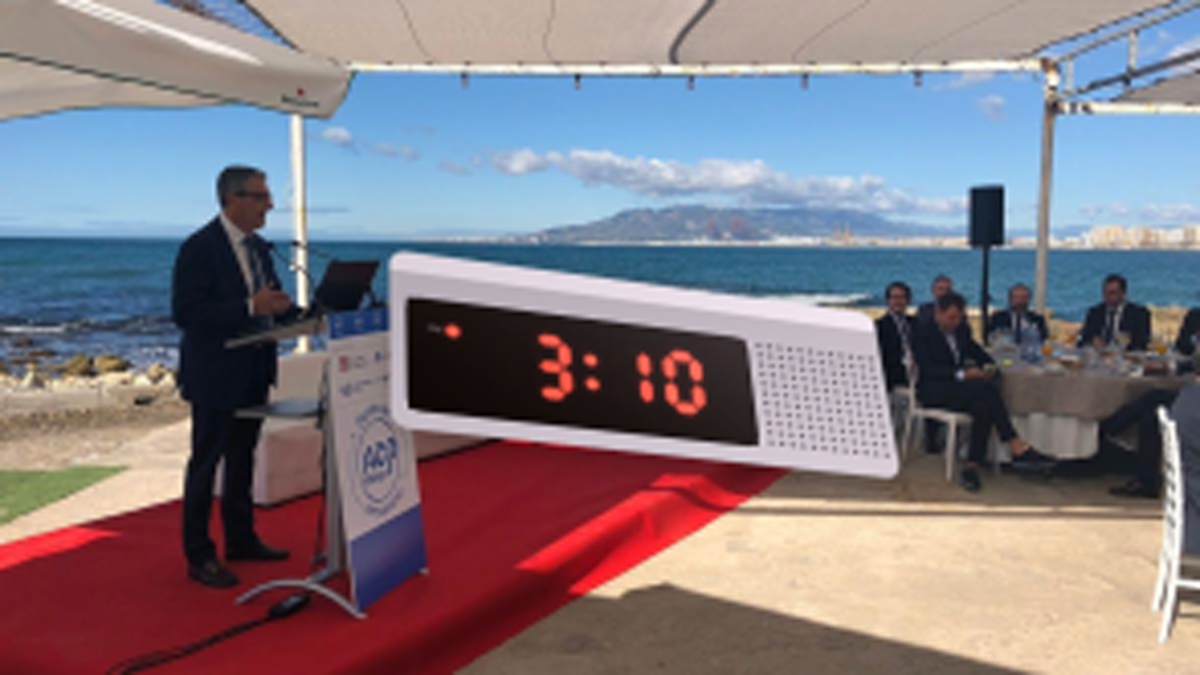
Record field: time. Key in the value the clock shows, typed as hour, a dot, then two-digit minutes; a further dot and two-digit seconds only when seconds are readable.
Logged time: 3.10
